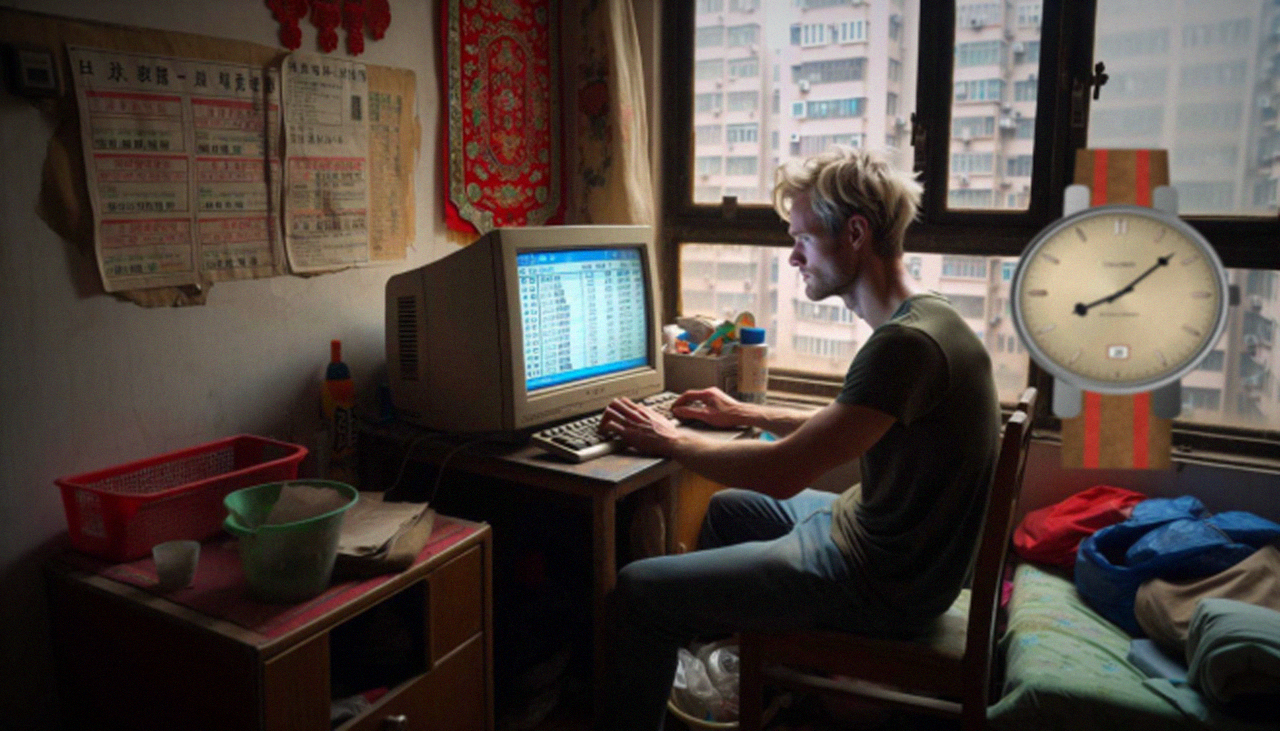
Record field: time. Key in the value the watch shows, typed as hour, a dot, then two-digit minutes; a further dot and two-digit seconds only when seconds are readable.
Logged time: 8.08
